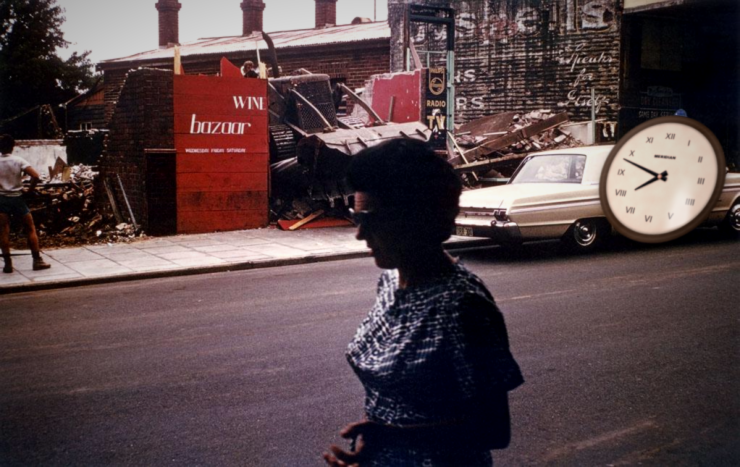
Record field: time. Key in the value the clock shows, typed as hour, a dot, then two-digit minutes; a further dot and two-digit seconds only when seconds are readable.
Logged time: 7.48
